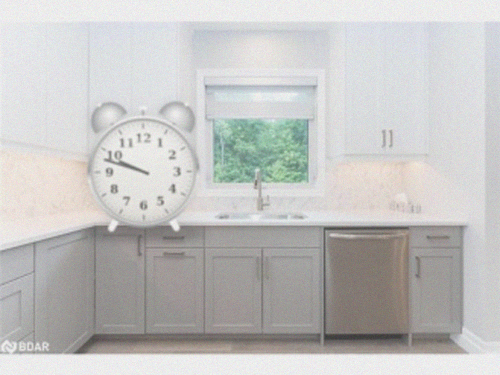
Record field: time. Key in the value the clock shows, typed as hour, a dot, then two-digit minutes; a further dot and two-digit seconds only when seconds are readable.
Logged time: 9.48
